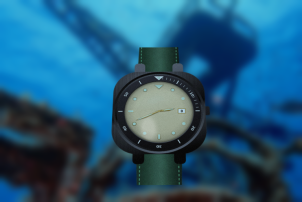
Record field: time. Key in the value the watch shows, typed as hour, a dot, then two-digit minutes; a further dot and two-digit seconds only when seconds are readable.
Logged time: 2.41
